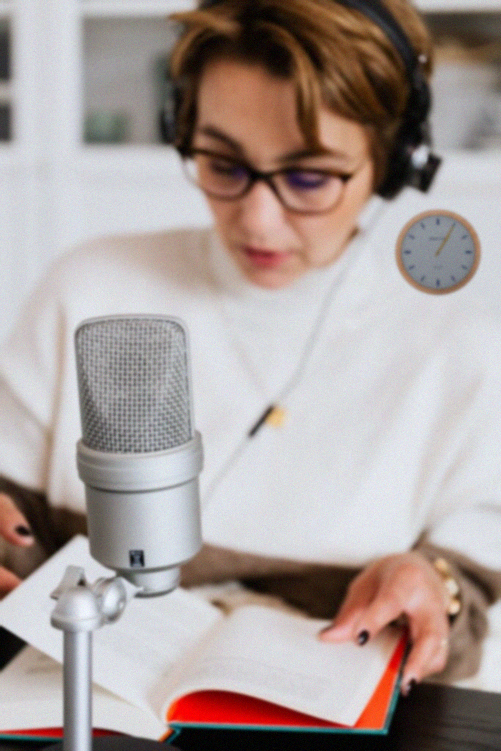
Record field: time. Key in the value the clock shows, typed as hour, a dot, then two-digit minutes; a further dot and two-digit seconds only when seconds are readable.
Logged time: 1.05
